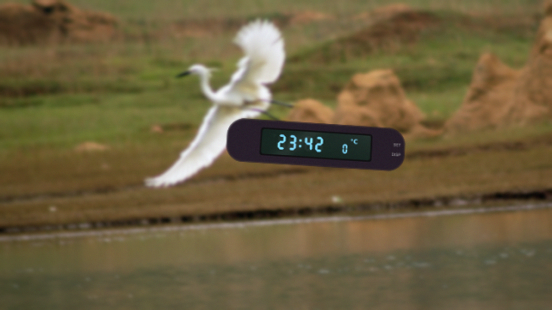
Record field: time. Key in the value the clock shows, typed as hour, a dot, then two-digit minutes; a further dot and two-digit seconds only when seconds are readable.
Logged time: 23.42
